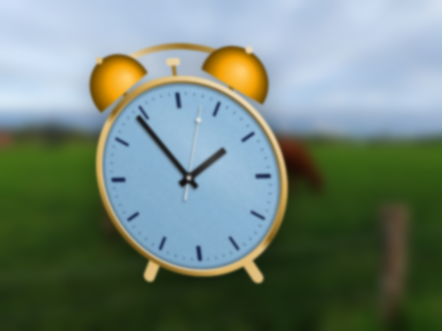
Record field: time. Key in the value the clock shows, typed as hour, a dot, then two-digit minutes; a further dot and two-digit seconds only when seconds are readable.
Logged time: 1.54.03
